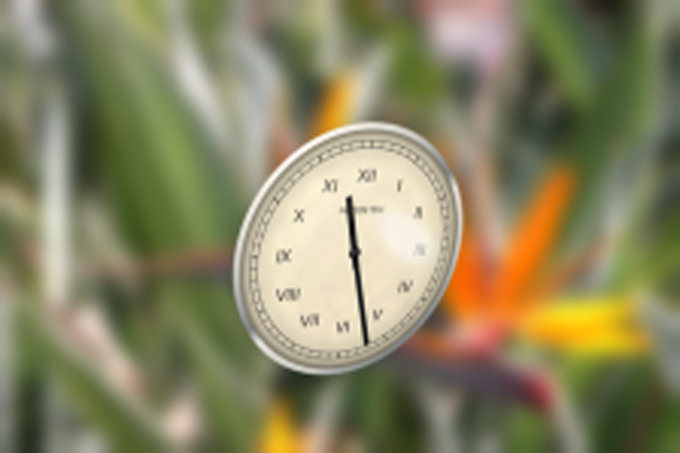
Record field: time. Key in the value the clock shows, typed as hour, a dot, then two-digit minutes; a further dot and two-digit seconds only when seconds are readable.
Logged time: 11.27
